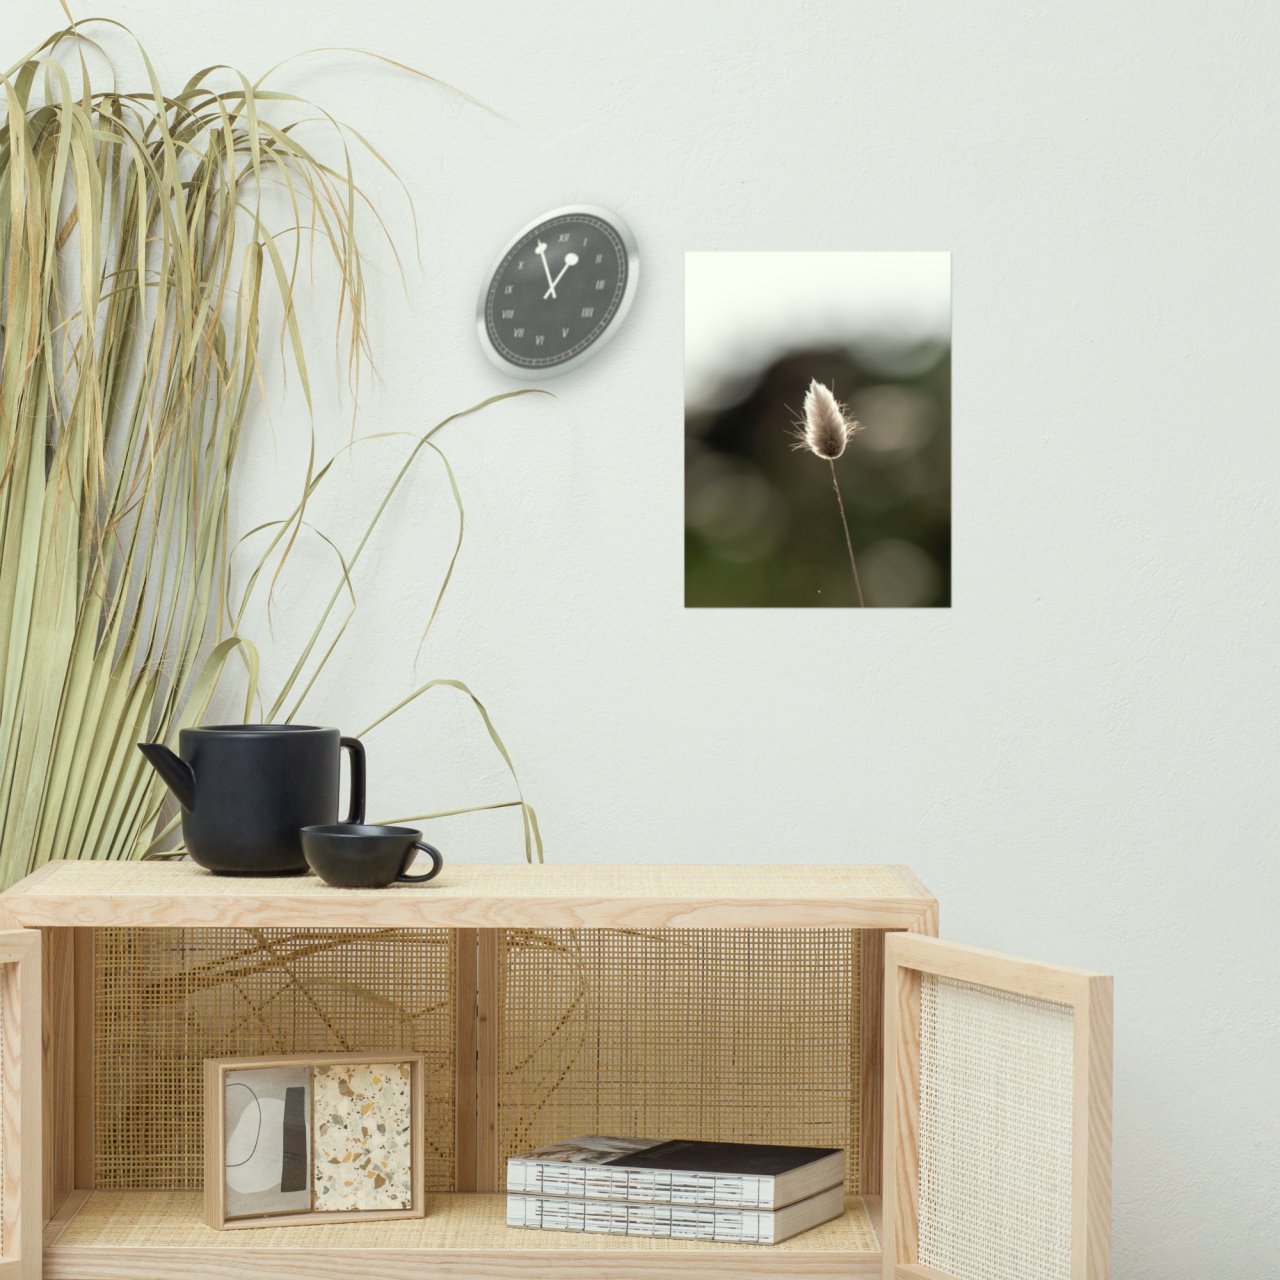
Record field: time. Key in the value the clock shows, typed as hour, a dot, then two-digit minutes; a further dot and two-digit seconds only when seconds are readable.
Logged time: 12.55
